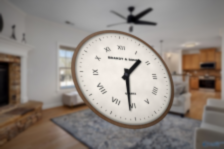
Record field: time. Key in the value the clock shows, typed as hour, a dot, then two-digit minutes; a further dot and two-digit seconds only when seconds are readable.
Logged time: 1.31
